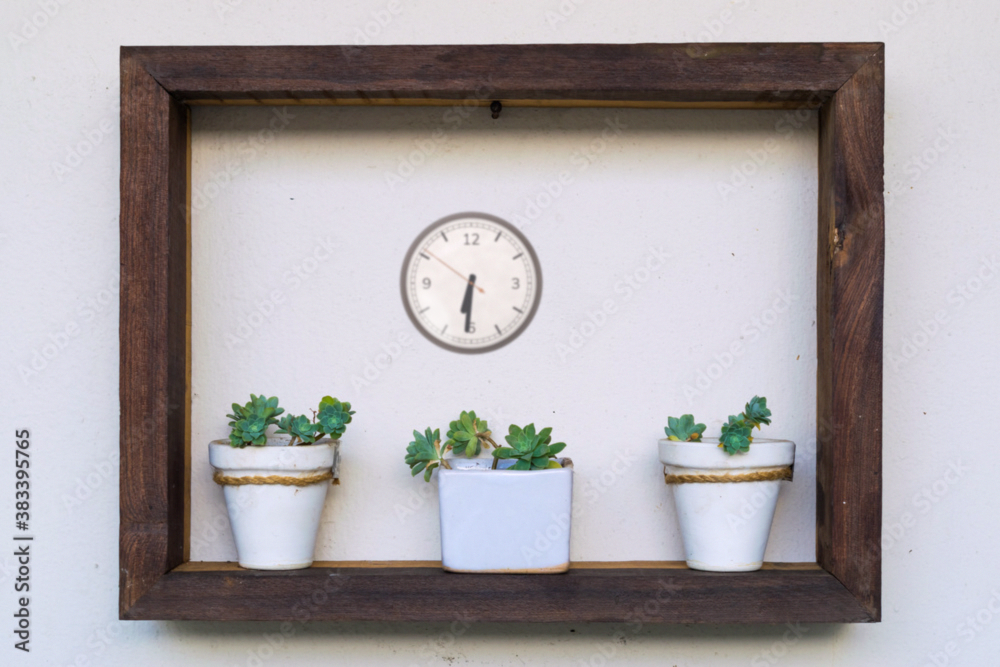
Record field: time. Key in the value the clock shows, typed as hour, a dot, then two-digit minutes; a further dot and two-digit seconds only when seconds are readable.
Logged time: 6.30.51
